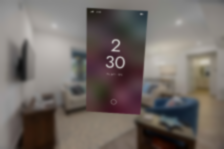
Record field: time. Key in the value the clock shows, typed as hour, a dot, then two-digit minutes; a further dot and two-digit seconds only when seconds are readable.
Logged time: 2.30
